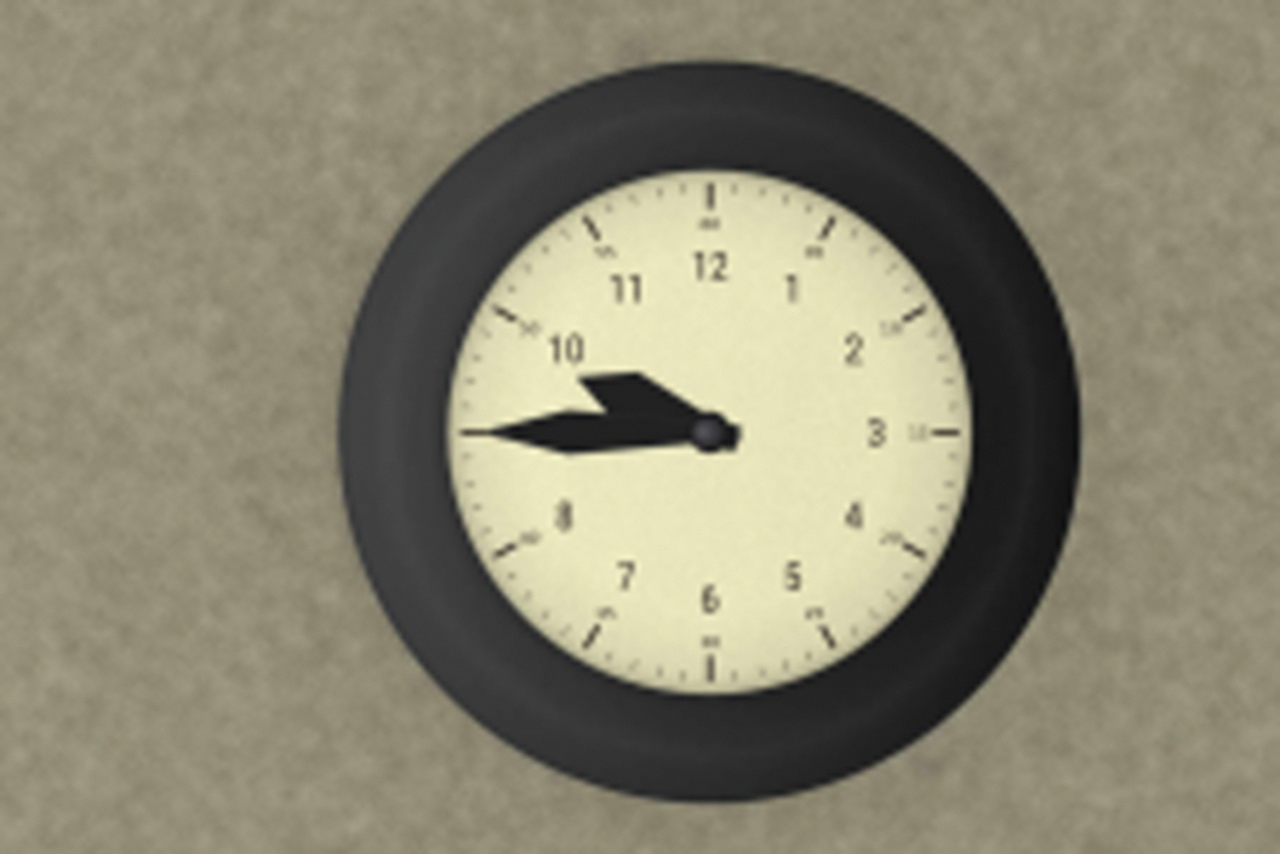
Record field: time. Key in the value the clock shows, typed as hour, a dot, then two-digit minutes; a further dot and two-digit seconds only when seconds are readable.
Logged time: 9.45
